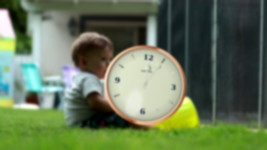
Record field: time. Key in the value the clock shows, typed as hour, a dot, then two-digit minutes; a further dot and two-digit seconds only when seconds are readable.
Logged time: 12.05
